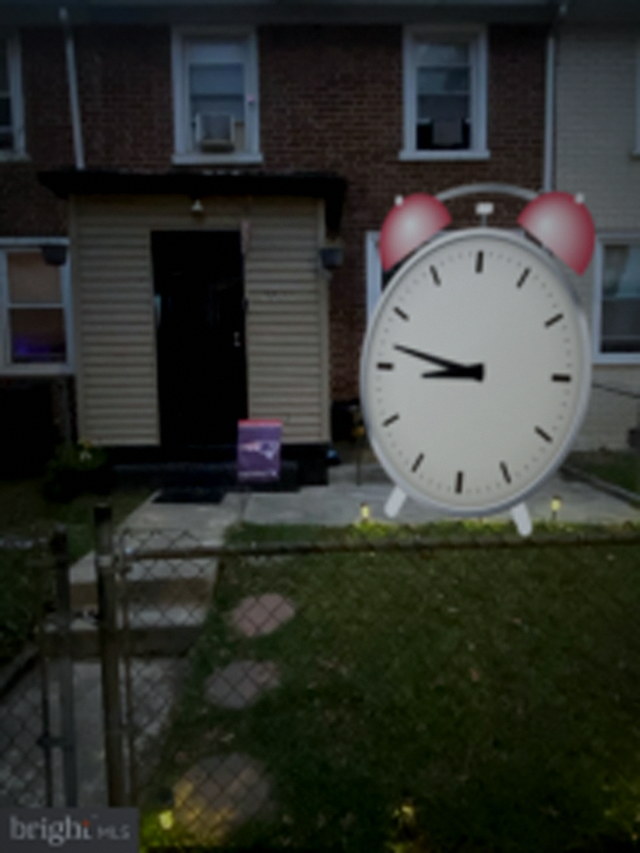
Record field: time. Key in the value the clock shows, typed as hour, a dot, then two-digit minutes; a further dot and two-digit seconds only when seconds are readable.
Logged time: 8.47
